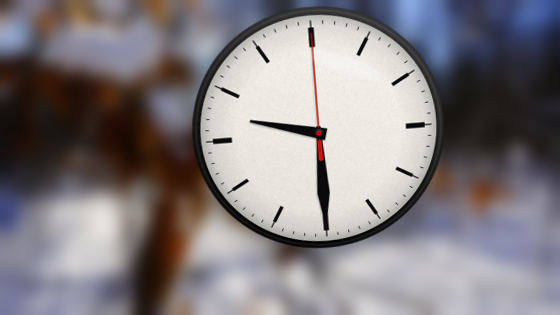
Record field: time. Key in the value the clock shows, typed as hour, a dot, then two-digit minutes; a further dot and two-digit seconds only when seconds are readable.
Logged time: 9.30.00
